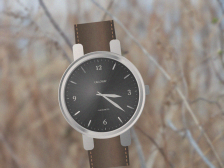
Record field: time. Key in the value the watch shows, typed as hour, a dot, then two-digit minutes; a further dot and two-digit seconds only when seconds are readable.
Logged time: 3.22
